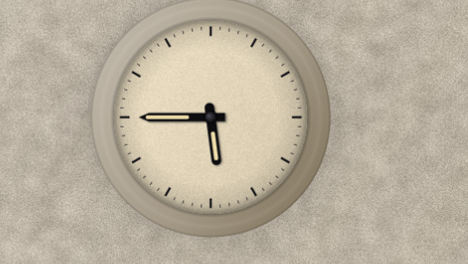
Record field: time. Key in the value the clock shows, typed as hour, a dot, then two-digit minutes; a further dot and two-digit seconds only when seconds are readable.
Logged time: 5.45
